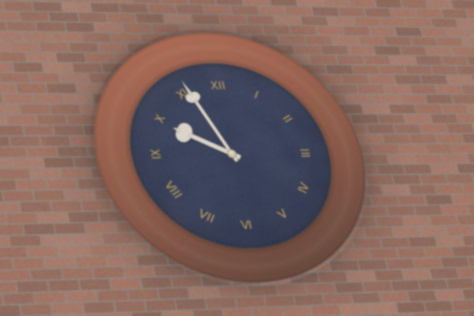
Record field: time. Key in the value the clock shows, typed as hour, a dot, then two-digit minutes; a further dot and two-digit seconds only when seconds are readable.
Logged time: 9.56
